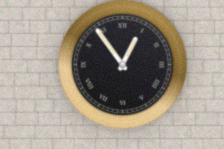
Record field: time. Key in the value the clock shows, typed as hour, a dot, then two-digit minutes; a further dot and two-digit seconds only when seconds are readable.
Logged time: 12.54
